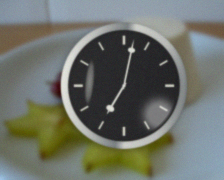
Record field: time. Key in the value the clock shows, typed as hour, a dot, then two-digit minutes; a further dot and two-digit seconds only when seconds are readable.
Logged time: 7.02
